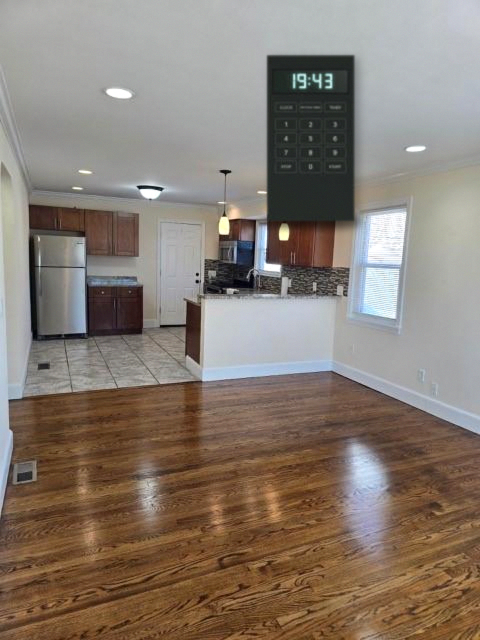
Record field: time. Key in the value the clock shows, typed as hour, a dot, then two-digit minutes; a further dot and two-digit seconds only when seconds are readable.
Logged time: 19.43
